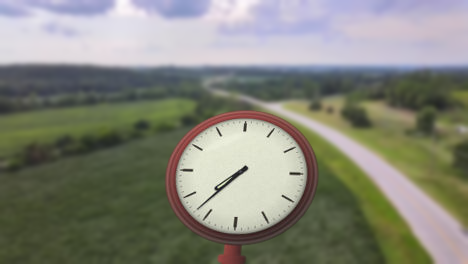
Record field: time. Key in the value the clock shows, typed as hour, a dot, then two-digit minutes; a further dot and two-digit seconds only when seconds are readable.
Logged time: 7.37
